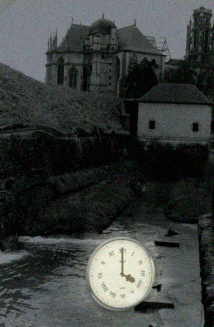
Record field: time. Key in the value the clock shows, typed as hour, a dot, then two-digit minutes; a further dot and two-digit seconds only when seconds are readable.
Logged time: 4.00
